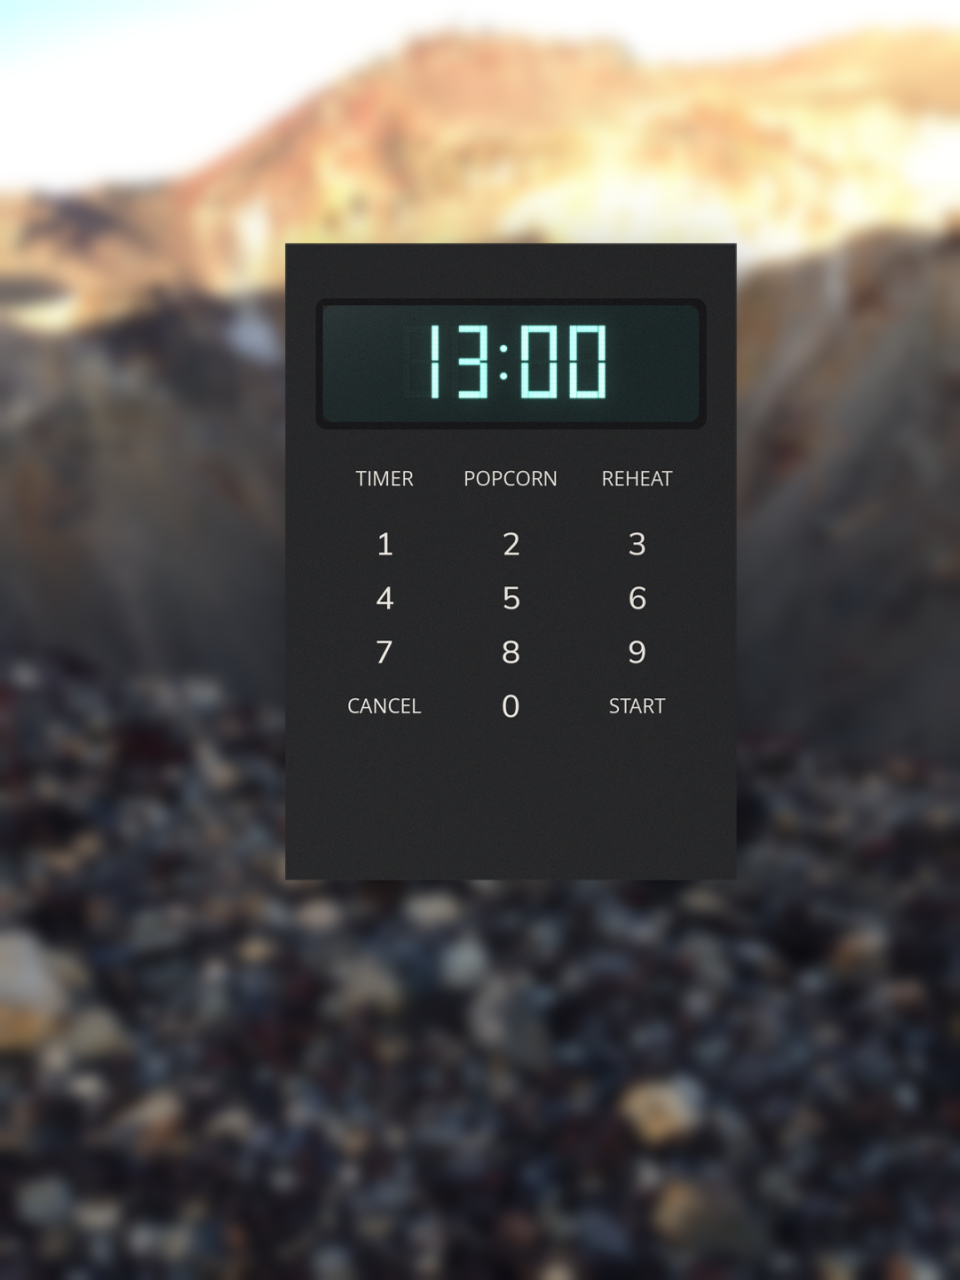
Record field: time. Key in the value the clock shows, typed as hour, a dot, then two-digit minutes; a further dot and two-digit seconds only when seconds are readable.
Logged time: 13.00
